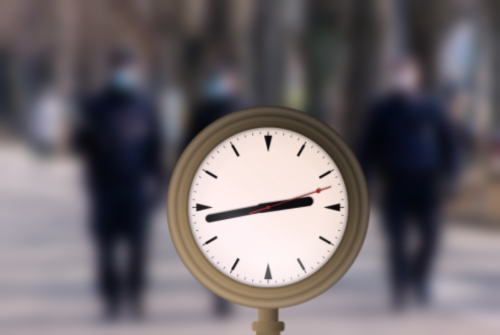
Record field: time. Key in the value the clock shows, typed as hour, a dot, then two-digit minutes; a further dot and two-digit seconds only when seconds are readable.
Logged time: 2.43.12
